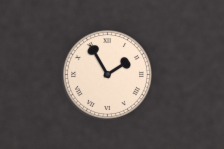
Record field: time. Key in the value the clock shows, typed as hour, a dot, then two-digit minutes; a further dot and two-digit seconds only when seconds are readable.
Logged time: 1.55
